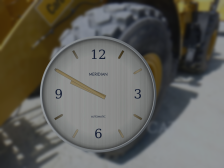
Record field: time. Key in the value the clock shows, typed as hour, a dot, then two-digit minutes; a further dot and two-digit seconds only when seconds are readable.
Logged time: 9.50
